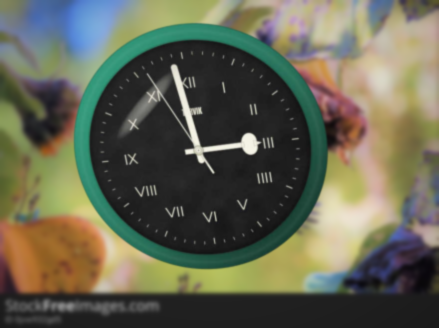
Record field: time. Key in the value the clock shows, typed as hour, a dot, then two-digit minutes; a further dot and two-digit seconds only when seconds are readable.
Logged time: 2.58.56
